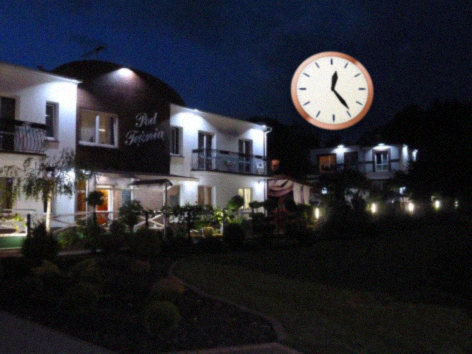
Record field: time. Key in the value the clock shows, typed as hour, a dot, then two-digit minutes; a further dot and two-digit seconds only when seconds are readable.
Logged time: 12.24
